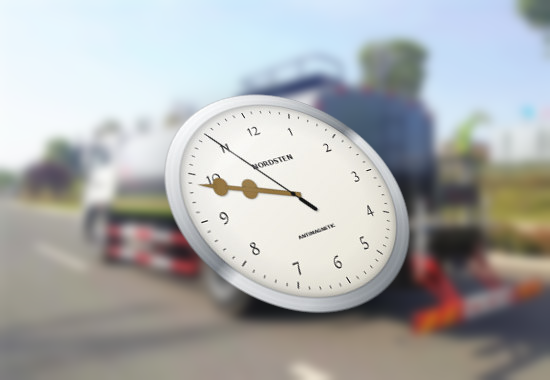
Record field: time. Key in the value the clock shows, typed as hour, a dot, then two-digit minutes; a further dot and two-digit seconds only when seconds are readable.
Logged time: 9.48.55
